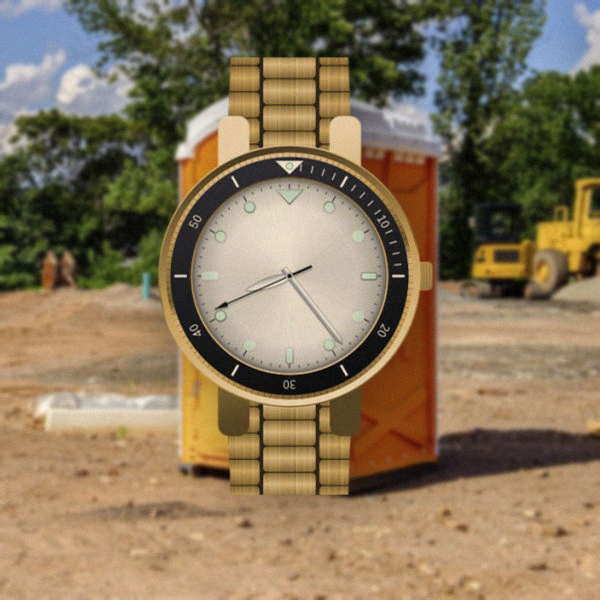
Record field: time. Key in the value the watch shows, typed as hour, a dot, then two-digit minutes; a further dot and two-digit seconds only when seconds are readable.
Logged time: 8.23.41
